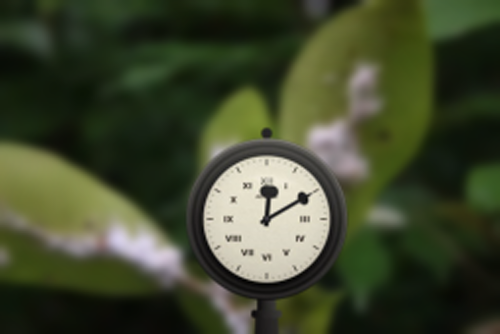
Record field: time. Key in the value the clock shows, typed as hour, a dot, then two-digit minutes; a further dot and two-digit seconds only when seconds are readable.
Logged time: 12.10
